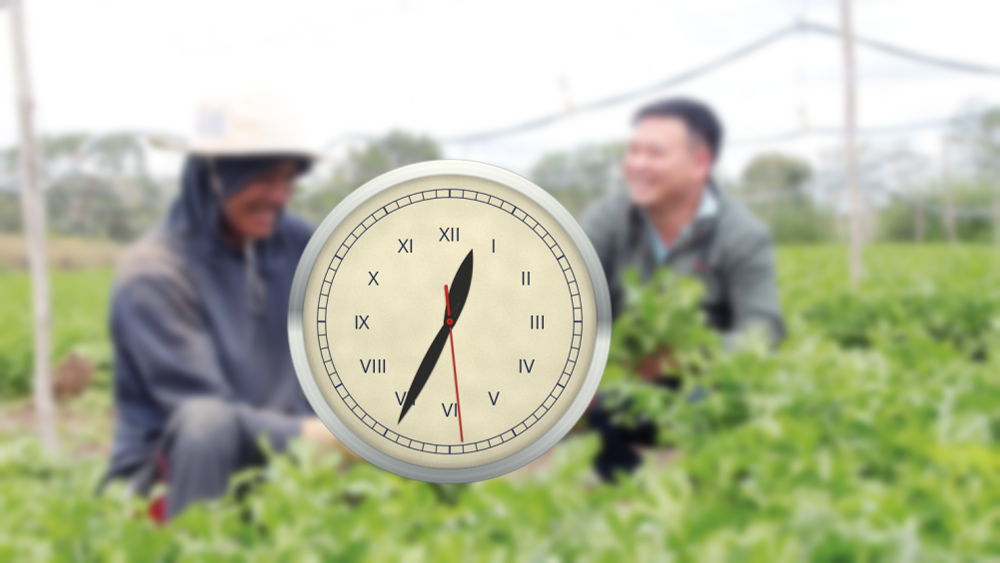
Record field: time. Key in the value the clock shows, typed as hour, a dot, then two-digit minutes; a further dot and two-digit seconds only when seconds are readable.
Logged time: 12.34.29
